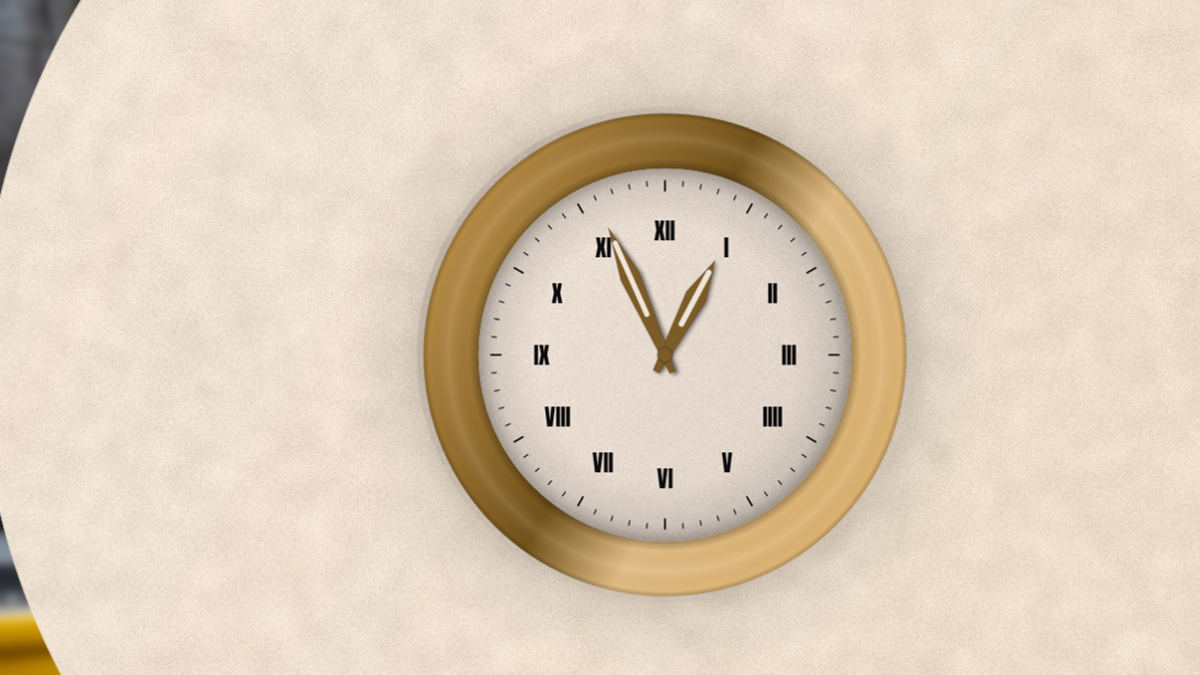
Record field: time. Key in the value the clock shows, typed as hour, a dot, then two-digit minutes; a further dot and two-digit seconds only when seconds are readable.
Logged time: 12.56
